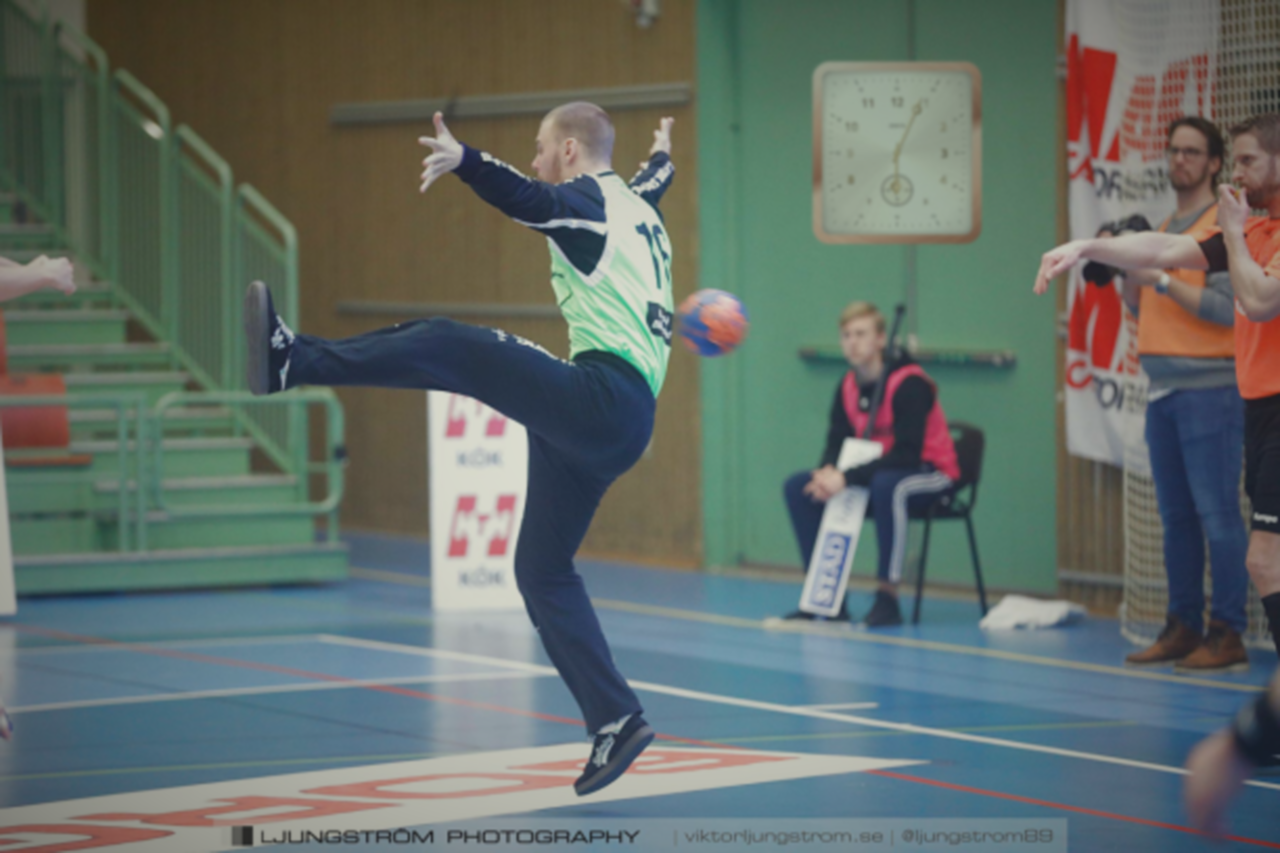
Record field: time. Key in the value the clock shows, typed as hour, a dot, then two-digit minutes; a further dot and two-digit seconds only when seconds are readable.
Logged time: 6.04
